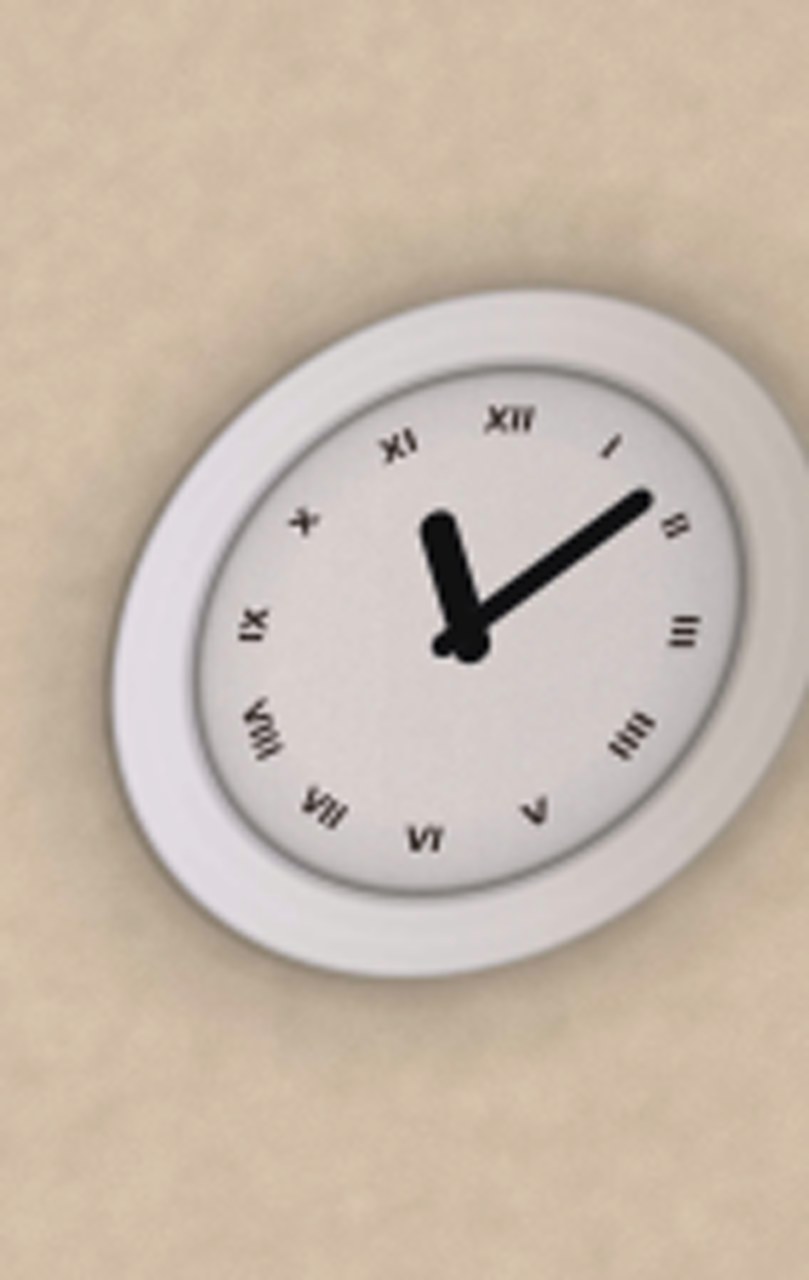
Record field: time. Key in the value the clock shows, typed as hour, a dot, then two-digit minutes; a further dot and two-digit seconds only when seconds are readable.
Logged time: 11.08
